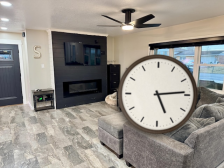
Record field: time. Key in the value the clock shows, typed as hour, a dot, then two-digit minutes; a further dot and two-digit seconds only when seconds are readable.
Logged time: 5.14
